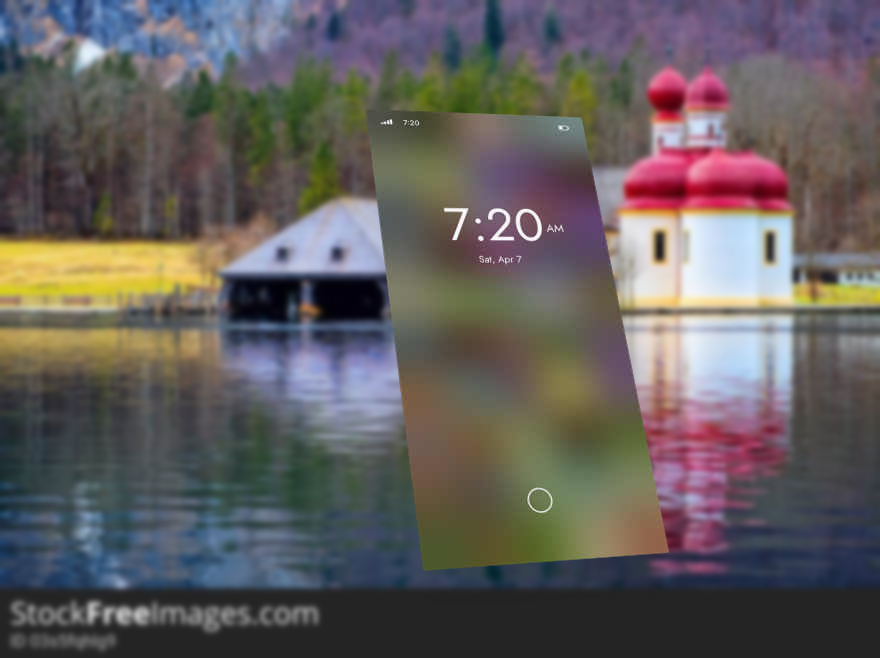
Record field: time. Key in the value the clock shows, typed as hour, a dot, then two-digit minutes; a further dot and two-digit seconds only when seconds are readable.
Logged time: 7.20
